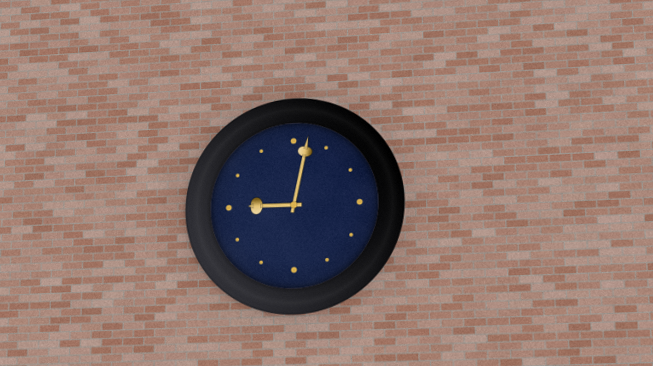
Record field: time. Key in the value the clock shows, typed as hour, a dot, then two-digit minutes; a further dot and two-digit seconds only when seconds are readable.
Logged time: 9.02
